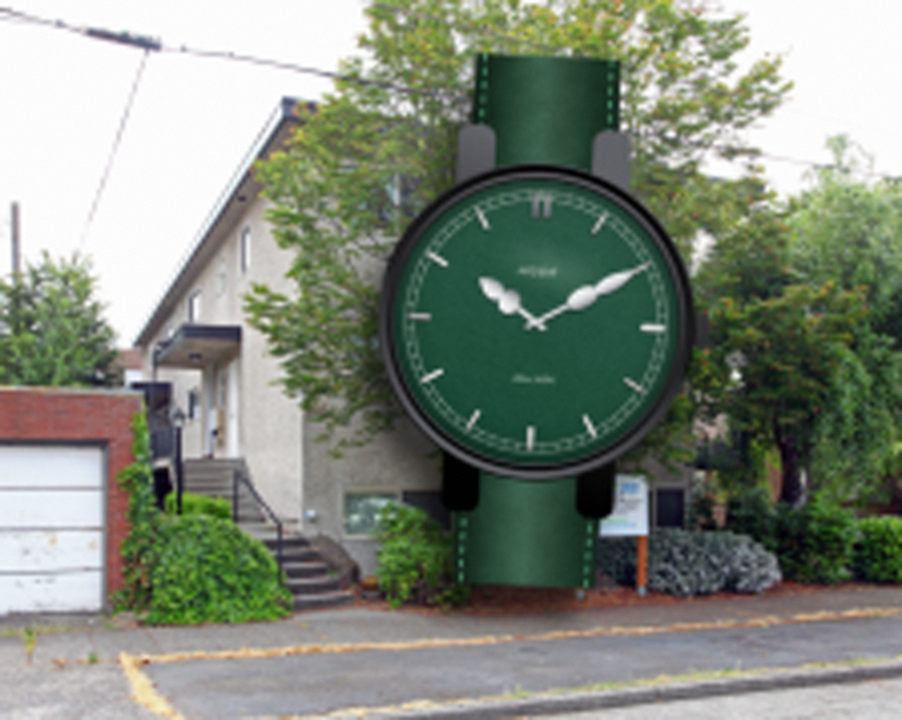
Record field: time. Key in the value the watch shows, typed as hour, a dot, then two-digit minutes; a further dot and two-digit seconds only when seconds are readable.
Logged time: 10.10
